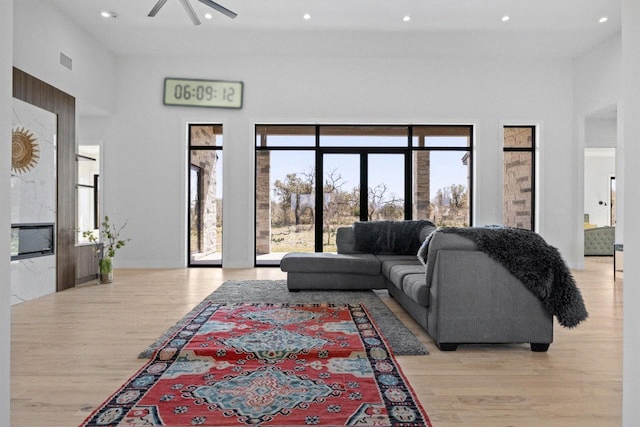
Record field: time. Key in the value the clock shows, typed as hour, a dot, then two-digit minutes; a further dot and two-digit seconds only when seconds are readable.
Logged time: 6.09.12
